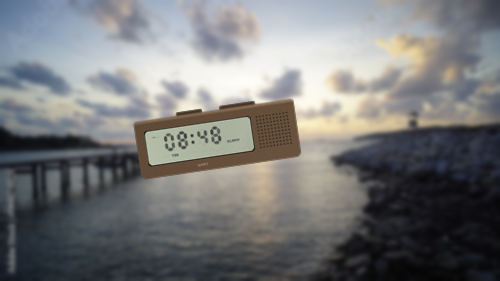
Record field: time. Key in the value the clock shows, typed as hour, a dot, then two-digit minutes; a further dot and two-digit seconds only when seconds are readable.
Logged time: 8.48
